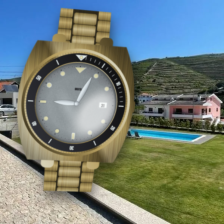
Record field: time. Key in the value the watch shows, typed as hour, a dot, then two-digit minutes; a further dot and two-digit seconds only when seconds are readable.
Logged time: 9.04
